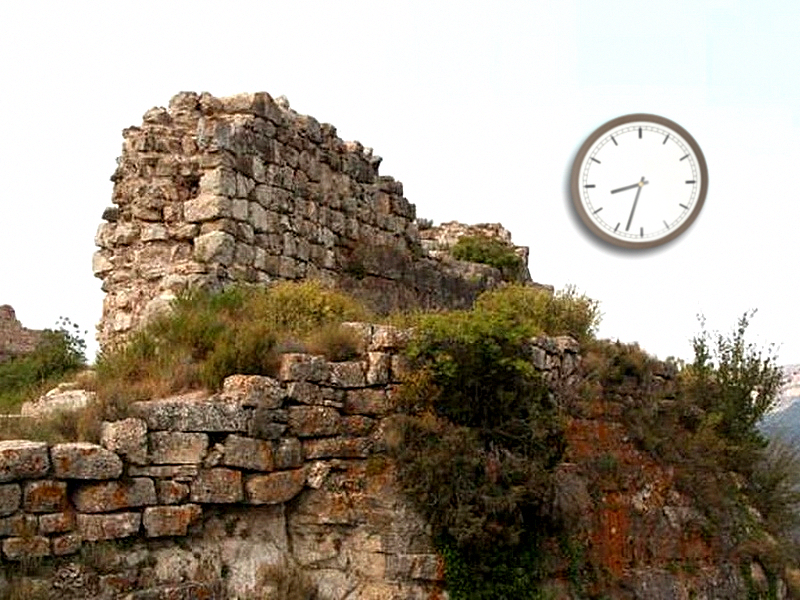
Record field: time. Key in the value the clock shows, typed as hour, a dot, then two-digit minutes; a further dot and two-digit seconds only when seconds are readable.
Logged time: 8.33
